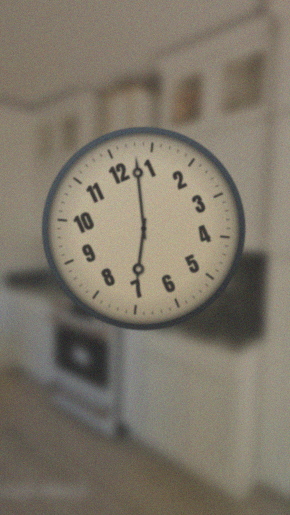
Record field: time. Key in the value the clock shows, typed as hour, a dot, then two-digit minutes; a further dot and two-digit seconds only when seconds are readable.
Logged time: 7.03
